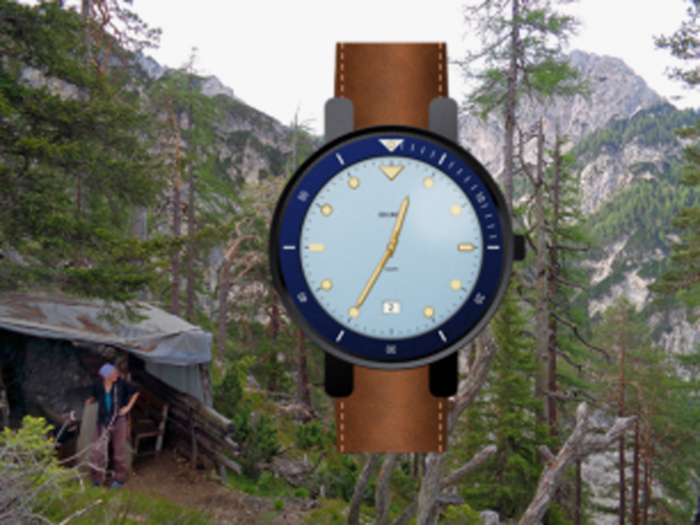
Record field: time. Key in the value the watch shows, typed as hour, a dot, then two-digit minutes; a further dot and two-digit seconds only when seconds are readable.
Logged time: 12.35
